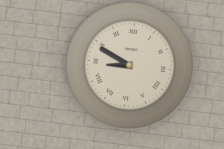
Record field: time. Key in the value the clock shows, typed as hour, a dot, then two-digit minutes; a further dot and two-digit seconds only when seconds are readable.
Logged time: 8.49
